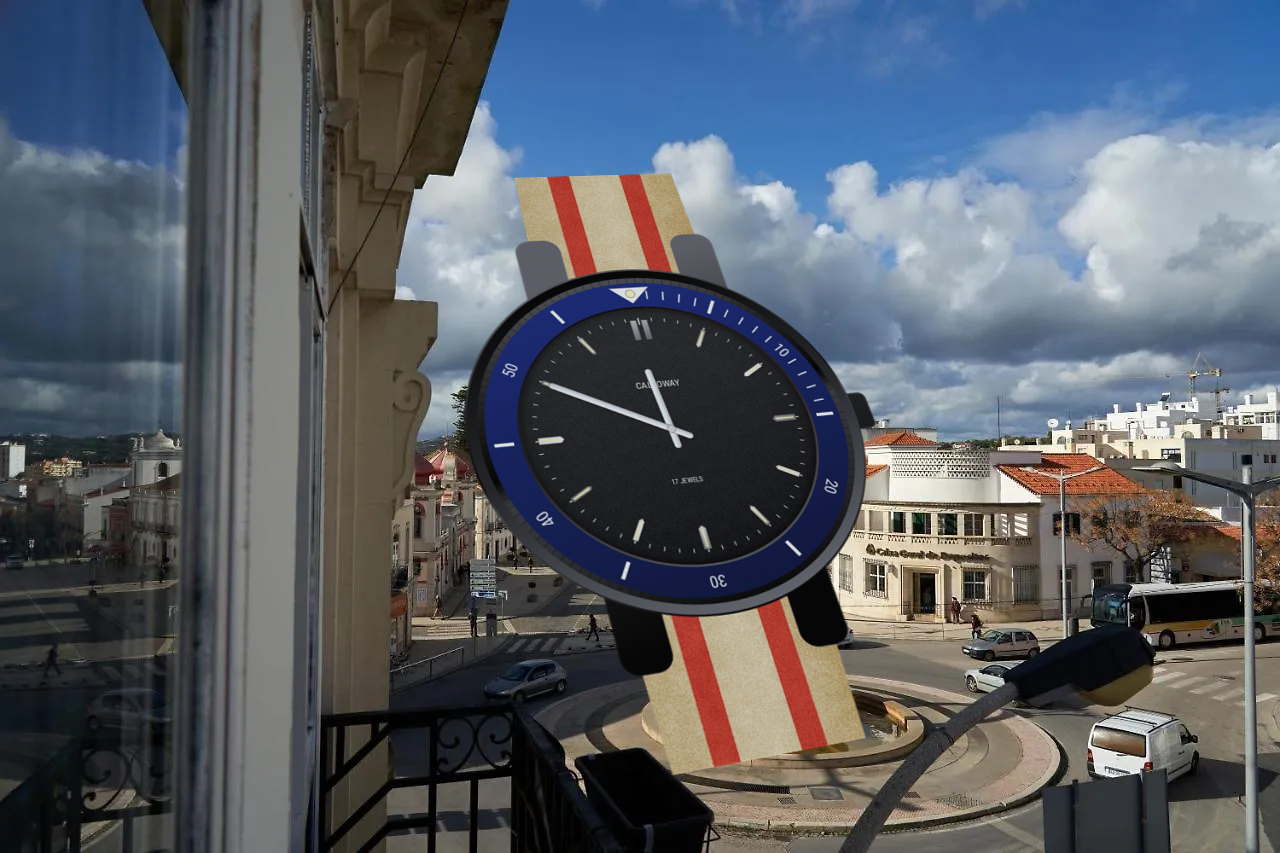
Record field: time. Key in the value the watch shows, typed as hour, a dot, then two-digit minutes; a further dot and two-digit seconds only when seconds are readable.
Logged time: 11.50
